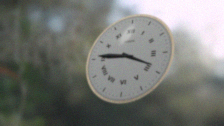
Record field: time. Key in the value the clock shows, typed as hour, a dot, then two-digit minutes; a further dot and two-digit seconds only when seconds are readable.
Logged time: 3.46
